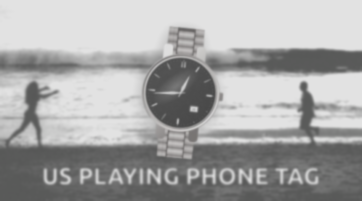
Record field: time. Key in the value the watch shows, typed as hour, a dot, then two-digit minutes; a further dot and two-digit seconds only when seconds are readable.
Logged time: 12.44
